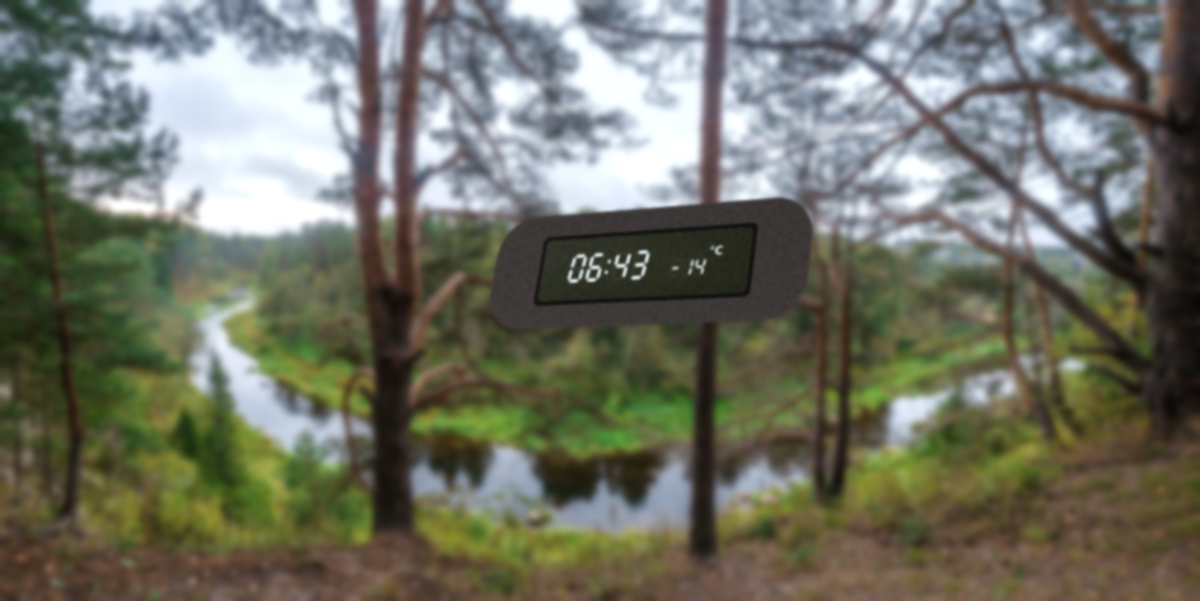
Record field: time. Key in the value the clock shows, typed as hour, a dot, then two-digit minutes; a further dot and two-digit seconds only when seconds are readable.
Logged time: 6.43
